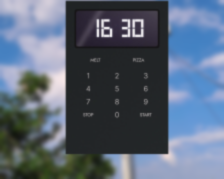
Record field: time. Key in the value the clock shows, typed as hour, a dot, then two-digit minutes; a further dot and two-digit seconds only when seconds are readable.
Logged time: 16.30
